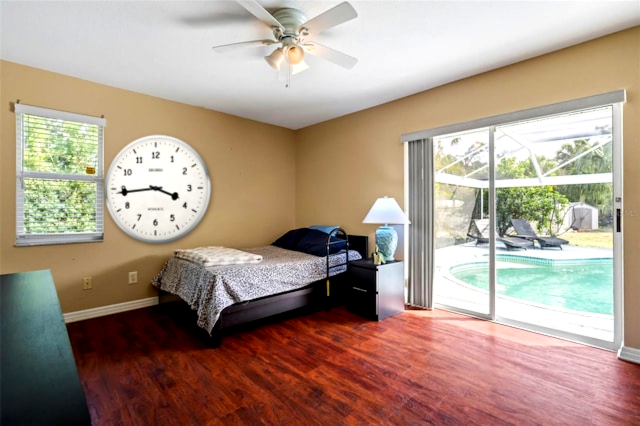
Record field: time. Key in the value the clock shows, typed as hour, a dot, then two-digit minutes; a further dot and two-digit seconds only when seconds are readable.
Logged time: 3.44
